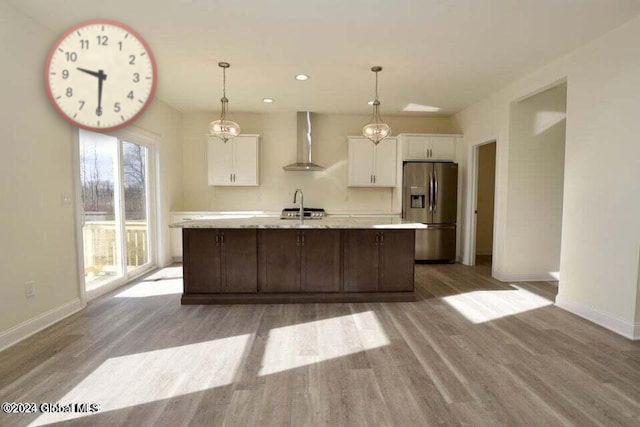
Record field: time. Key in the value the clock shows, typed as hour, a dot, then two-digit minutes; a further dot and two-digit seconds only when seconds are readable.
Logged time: 9.30
